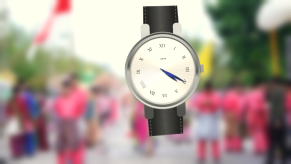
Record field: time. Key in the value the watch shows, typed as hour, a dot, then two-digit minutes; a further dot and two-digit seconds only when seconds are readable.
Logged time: 4.20
